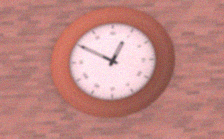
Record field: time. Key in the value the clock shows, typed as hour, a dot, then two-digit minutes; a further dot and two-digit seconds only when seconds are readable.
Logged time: 12.50
